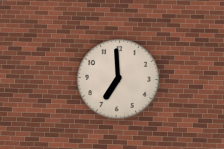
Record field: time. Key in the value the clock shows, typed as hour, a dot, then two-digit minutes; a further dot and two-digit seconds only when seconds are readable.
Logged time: 6.59
